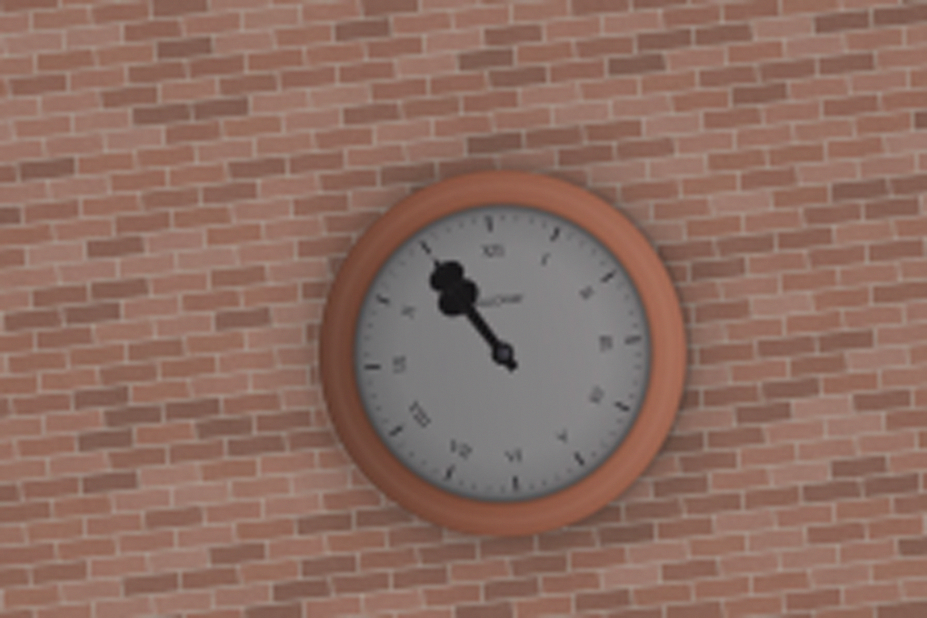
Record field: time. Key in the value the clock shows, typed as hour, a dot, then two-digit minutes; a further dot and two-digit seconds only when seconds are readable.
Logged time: 10.55
